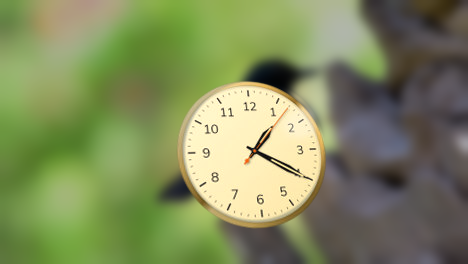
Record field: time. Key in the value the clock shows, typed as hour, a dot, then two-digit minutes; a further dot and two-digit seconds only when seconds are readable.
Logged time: 1.20.07
